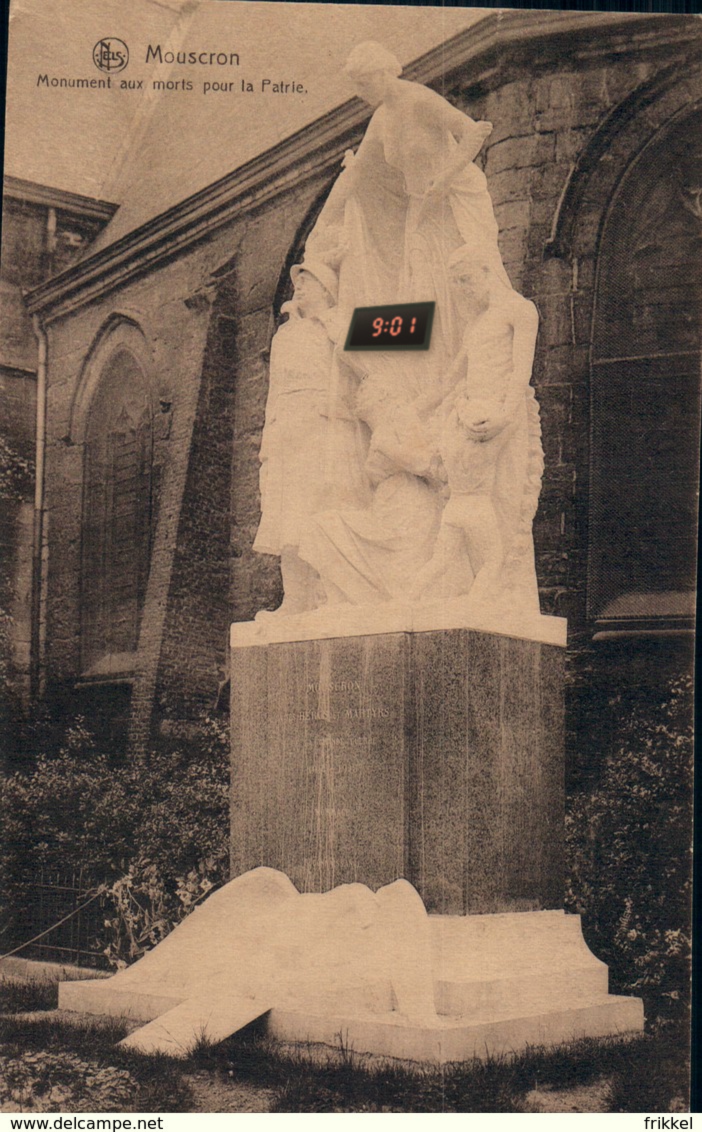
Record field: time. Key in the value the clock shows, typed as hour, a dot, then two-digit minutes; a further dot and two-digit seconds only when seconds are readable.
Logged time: 9.01
